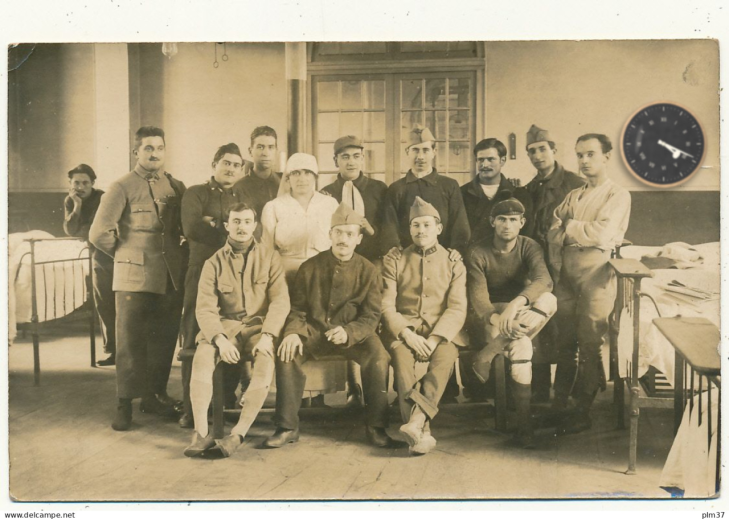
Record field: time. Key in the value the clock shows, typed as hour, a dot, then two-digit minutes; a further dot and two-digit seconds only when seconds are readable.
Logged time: 4.19
